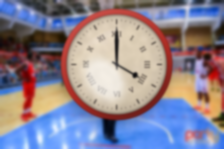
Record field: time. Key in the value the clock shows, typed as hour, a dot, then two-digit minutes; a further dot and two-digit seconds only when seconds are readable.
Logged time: 4.00
